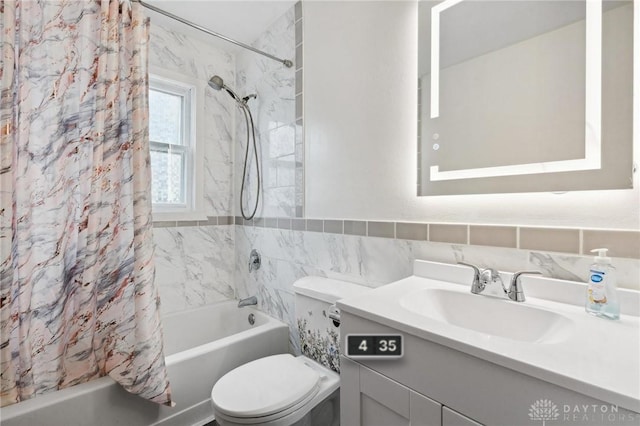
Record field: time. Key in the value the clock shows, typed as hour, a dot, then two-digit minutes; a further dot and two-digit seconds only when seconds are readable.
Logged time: 4.35
